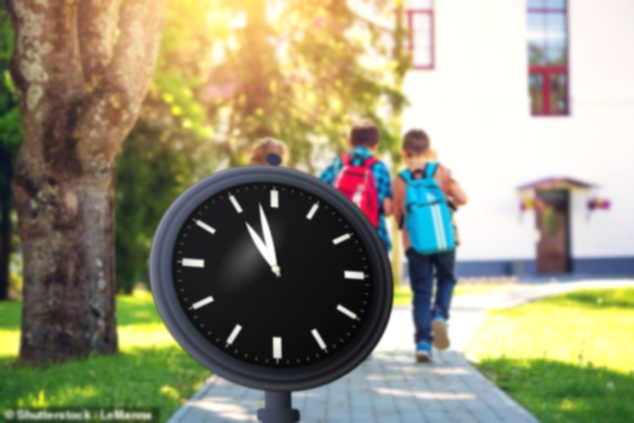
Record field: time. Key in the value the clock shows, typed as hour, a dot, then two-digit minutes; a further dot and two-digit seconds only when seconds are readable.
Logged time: 10.58
